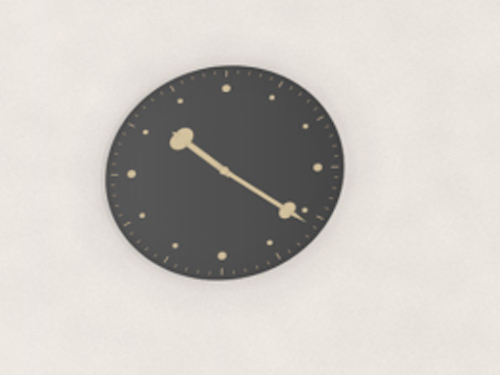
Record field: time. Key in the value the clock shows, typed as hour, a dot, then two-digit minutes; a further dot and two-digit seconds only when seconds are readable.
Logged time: 10.21
